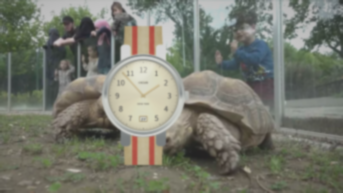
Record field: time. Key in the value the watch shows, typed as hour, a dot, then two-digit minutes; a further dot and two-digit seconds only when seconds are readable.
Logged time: 1.53
